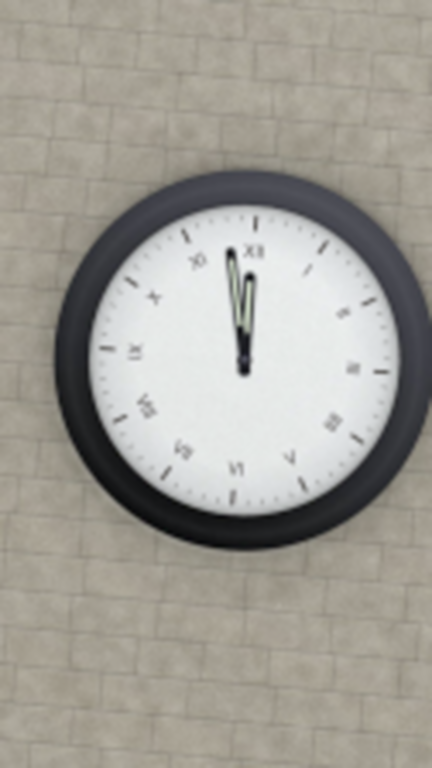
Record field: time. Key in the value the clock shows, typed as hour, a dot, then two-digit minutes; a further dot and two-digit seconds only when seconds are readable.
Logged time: 11.58
